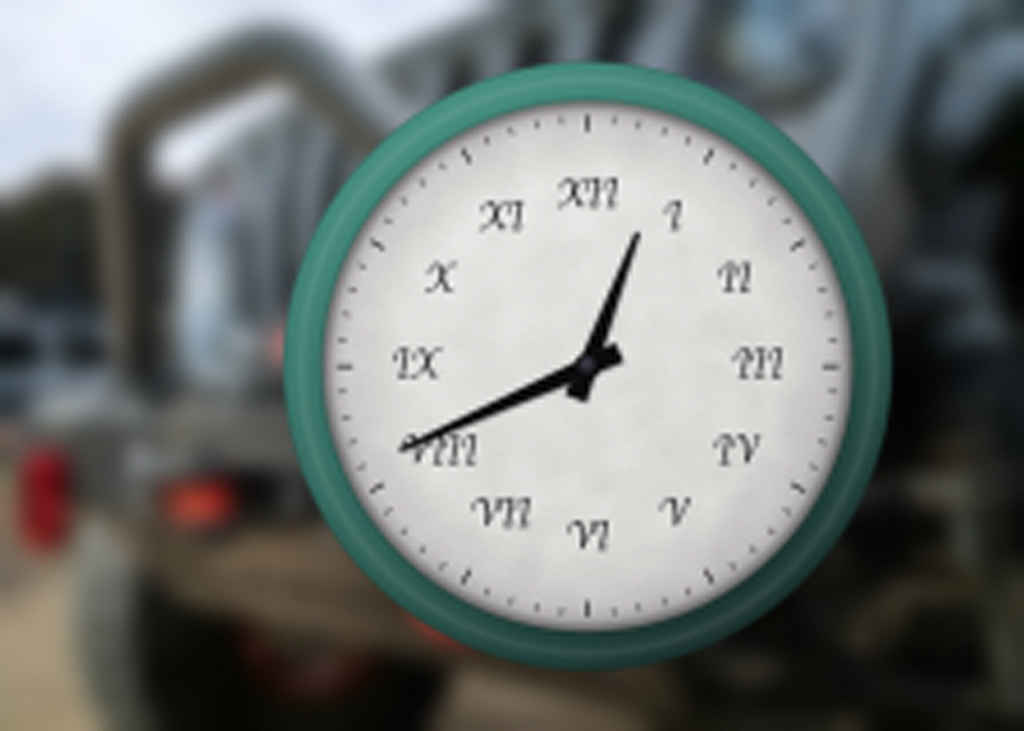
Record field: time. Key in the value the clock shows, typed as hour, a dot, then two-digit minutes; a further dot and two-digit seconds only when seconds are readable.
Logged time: 12.41
